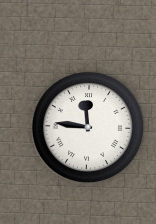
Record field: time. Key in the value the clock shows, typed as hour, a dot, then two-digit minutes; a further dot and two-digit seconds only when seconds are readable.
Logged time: 11.46
